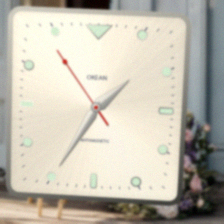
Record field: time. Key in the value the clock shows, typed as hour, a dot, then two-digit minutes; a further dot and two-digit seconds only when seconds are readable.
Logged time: 1.34.54
